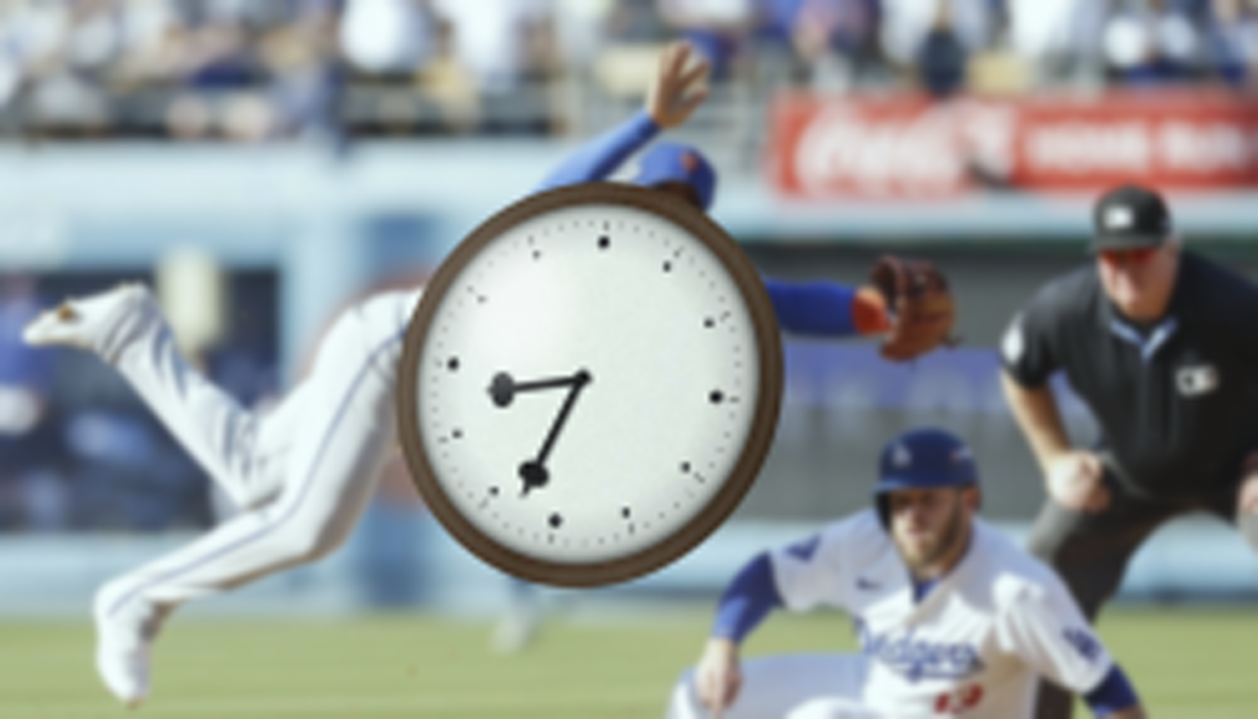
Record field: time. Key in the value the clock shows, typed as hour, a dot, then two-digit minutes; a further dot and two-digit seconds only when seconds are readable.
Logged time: 8.33
